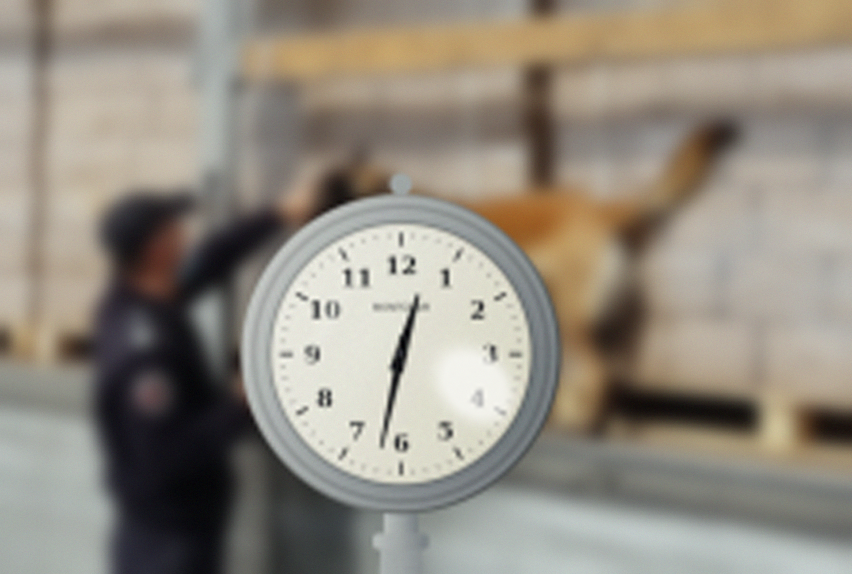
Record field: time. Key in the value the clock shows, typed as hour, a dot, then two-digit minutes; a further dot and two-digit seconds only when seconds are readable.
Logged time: 12.32
